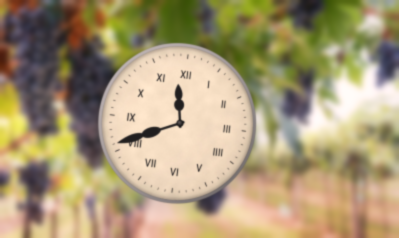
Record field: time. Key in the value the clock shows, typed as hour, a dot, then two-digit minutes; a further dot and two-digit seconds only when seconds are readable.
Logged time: 11.41
